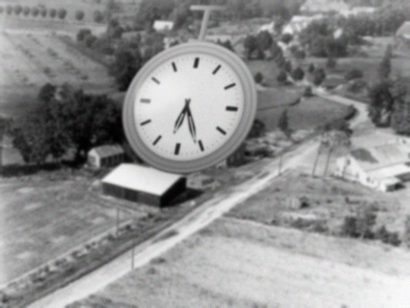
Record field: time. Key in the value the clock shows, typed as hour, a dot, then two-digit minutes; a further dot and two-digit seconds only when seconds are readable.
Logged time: 6.26
